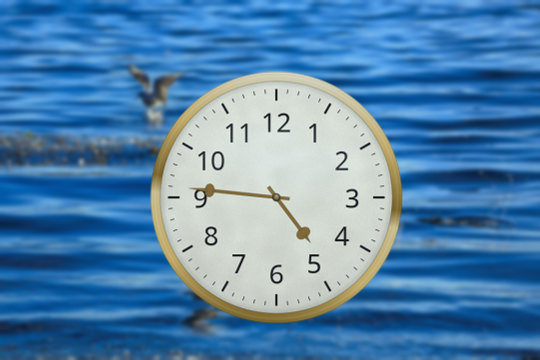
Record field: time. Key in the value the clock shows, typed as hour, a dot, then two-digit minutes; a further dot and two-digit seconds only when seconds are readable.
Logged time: 4.46
